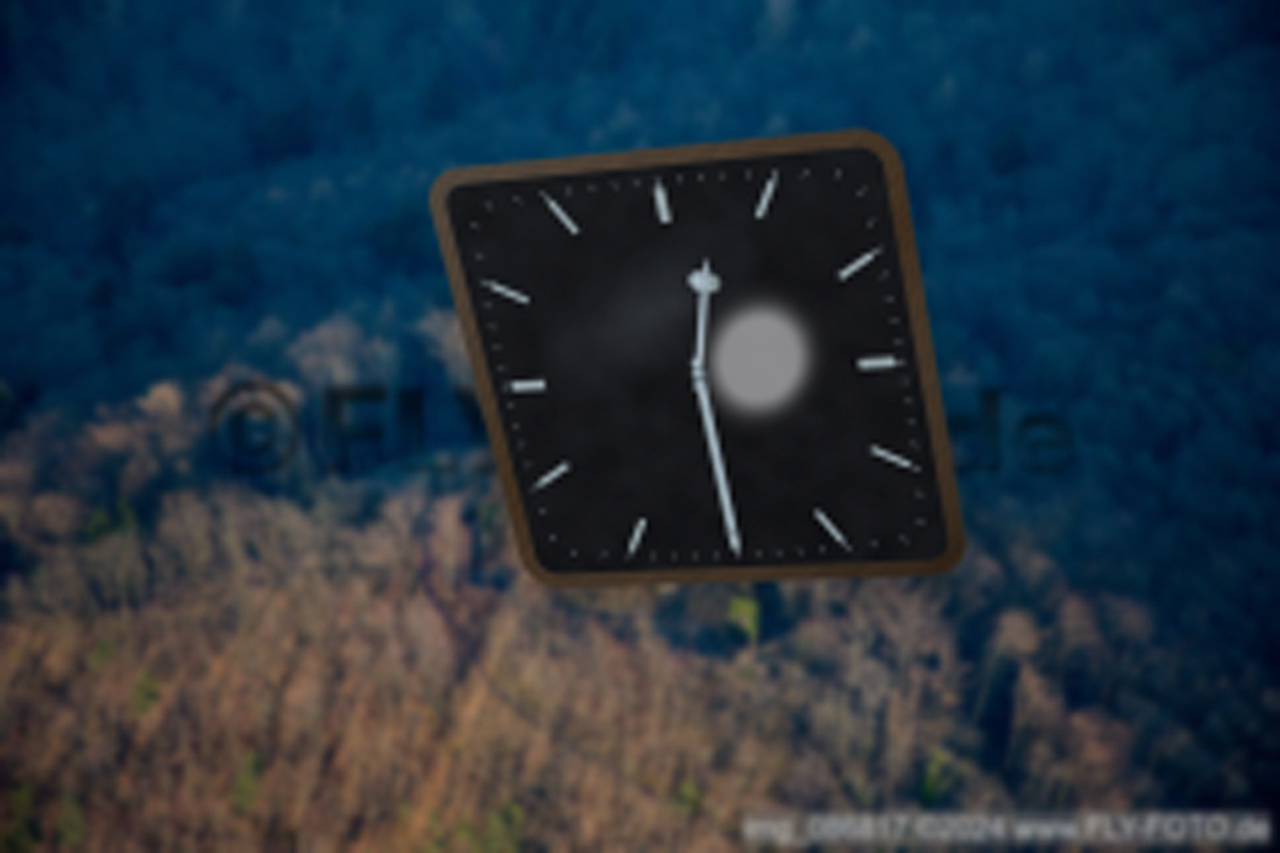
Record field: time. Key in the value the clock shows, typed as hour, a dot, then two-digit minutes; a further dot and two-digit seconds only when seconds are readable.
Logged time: 12.30
